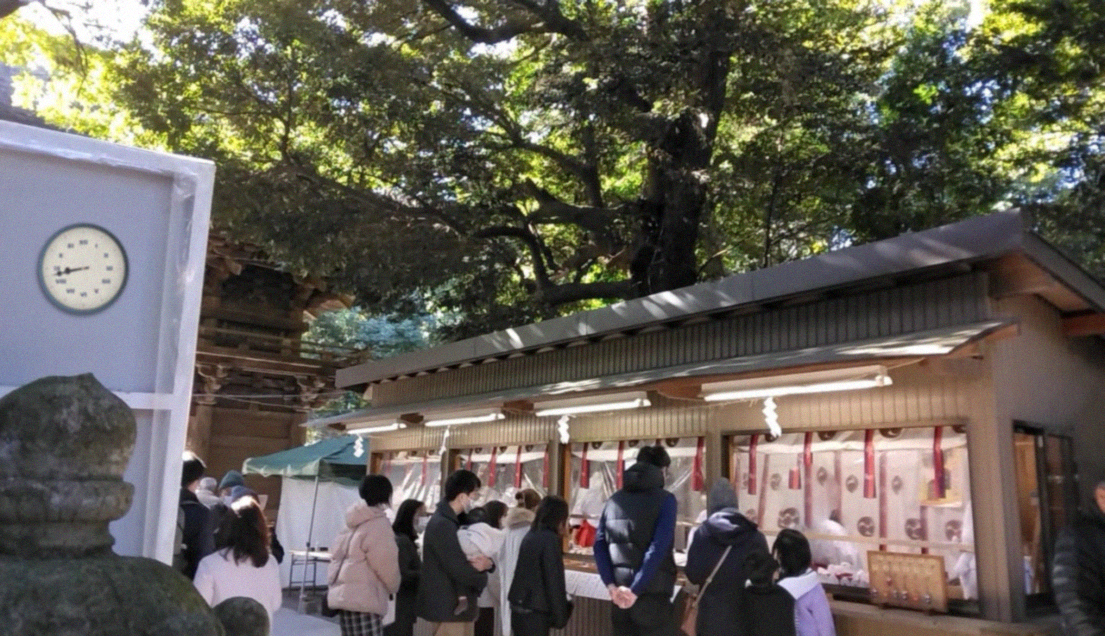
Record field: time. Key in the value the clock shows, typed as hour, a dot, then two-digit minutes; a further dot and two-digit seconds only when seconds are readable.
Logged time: 8.43
